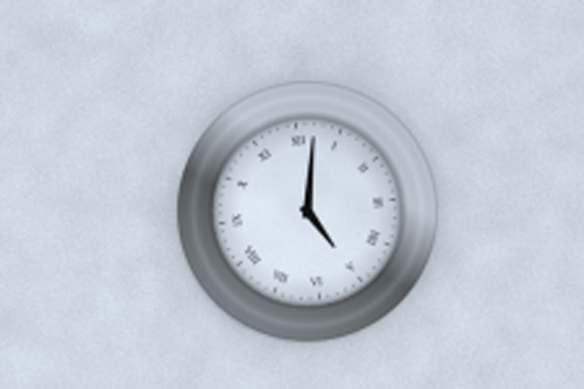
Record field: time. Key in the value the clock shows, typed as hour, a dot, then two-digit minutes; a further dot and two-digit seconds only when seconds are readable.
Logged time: 5.02
